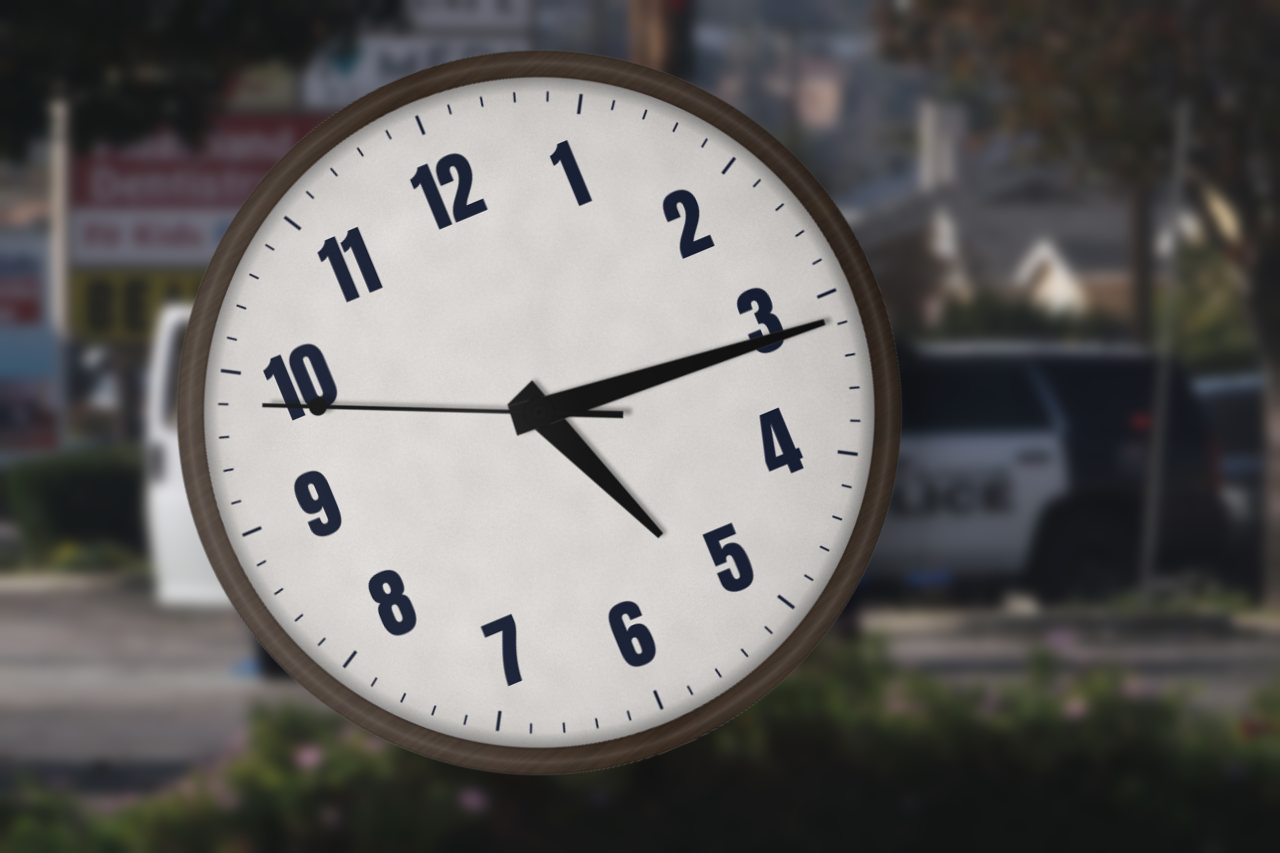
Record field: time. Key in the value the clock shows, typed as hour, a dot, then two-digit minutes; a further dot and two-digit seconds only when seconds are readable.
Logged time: 5.15.49
